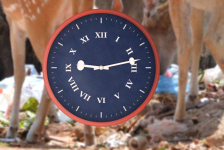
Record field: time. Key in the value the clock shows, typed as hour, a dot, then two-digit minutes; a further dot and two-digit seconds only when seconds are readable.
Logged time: 9.13
